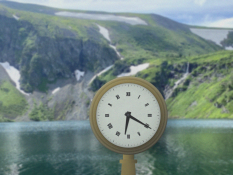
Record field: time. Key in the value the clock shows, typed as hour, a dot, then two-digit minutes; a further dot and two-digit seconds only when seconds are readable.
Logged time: 6.20
